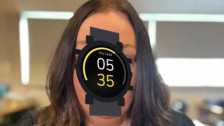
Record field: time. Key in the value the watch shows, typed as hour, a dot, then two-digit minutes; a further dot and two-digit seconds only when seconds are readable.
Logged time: 5.35
